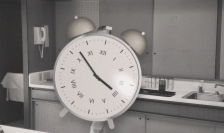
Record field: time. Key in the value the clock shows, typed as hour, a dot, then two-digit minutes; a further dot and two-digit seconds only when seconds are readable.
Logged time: 3.52
